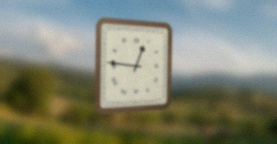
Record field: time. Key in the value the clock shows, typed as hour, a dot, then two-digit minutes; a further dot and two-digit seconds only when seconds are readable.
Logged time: 12.46
